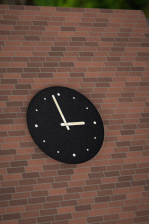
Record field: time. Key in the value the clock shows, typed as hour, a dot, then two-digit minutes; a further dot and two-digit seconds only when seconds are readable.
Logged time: 2.58
